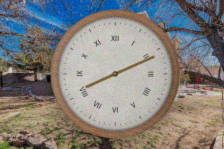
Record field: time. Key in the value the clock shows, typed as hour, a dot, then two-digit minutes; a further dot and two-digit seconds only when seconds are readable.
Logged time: 8.11
